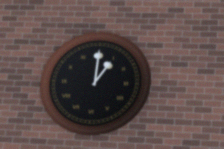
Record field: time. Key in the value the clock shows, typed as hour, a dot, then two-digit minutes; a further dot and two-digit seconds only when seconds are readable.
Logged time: 1.00
